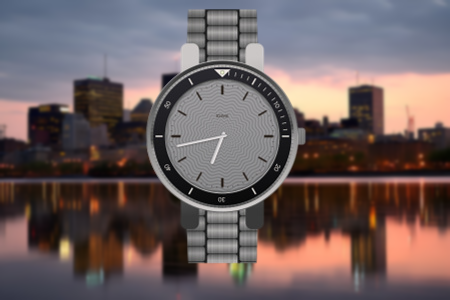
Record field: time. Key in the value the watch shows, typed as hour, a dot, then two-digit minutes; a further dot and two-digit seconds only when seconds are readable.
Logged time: 6.43
